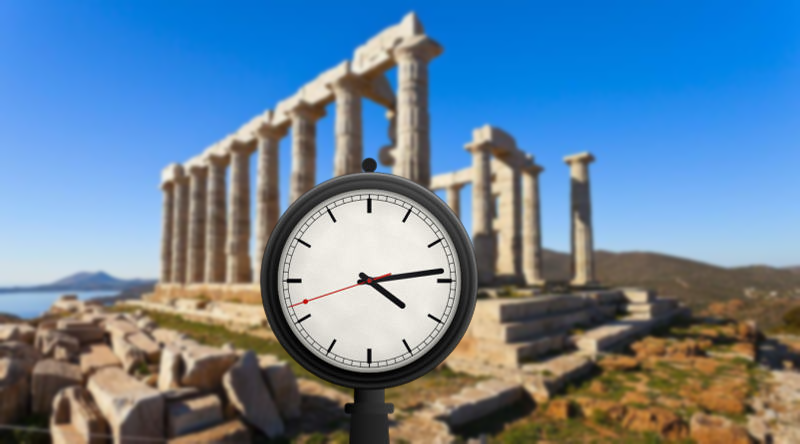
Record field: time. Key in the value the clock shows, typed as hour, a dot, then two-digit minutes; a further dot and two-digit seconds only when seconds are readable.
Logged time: 4.13.42
